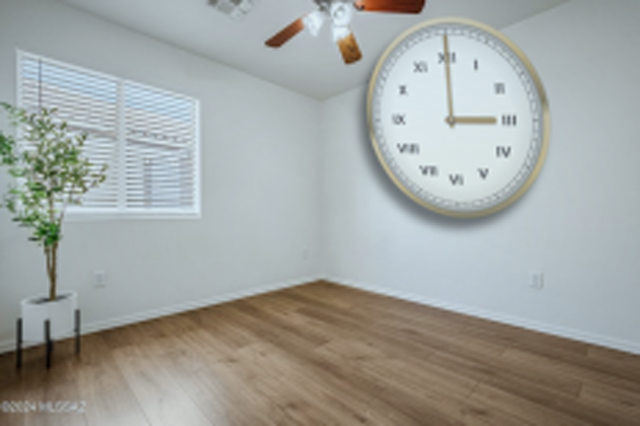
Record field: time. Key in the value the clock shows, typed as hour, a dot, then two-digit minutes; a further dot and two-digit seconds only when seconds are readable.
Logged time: 3.00
